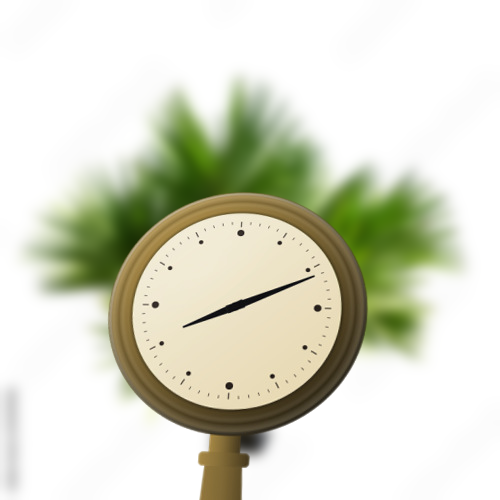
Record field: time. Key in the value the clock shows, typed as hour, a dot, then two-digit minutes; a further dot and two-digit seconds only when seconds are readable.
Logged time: 8.11
